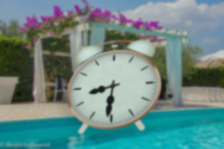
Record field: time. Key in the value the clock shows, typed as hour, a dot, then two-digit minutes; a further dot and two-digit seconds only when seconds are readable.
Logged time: 8.31
